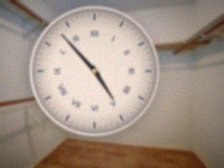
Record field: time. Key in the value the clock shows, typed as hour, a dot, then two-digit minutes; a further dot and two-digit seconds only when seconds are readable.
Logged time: 4.53
